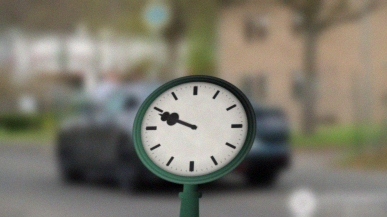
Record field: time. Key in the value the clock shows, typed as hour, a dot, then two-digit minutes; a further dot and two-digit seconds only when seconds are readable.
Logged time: 9.49
